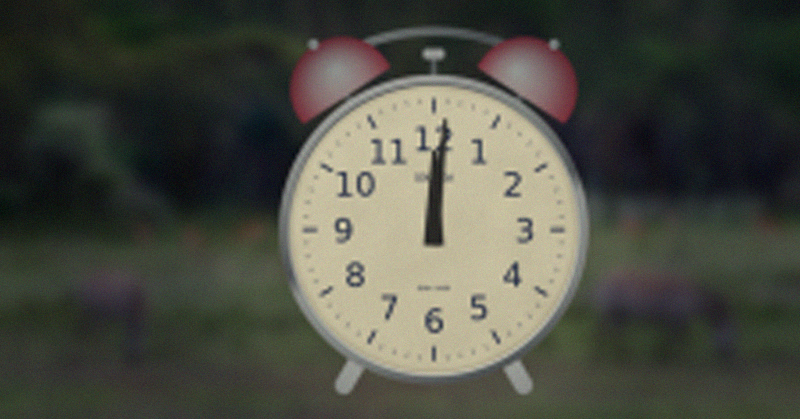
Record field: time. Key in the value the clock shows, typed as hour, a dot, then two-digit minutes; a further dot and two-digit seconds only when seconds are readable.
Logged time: 12.01
